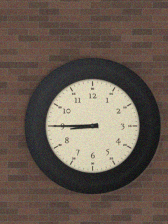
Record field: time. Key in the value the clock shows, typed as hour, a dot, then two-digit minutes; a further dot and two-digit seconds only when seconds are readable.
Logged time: 8.45
